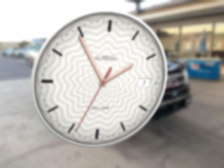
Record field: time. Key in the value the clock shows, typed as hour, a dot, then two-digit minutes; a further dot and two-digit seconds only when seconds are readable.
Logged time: 1.54.34
